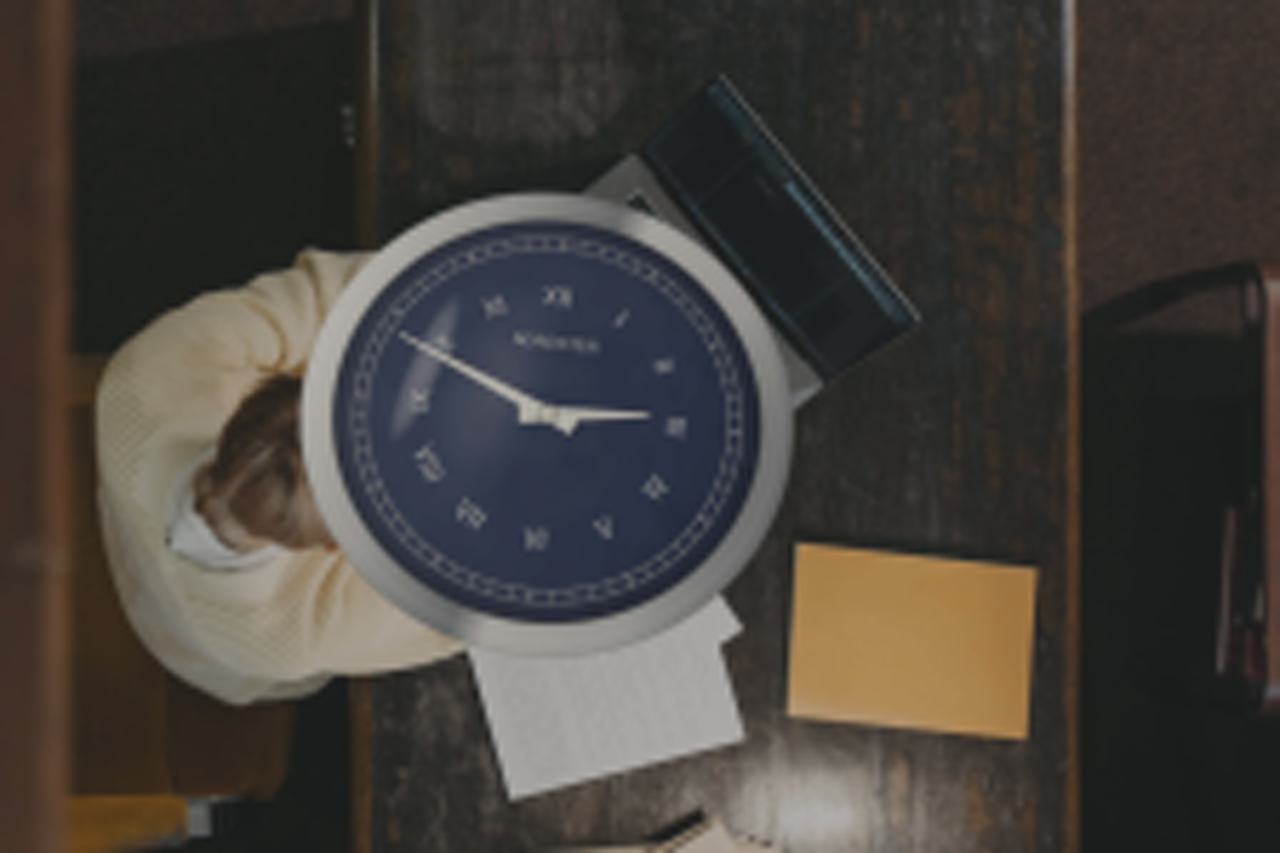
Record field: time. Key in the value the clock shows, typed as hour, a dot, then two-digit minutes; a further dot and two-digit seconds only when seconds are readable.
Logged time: 2.49
